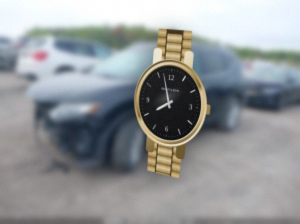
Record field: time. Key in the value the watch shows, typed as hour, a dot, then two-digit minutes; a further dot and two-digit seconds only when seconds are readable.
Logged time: 7.57
